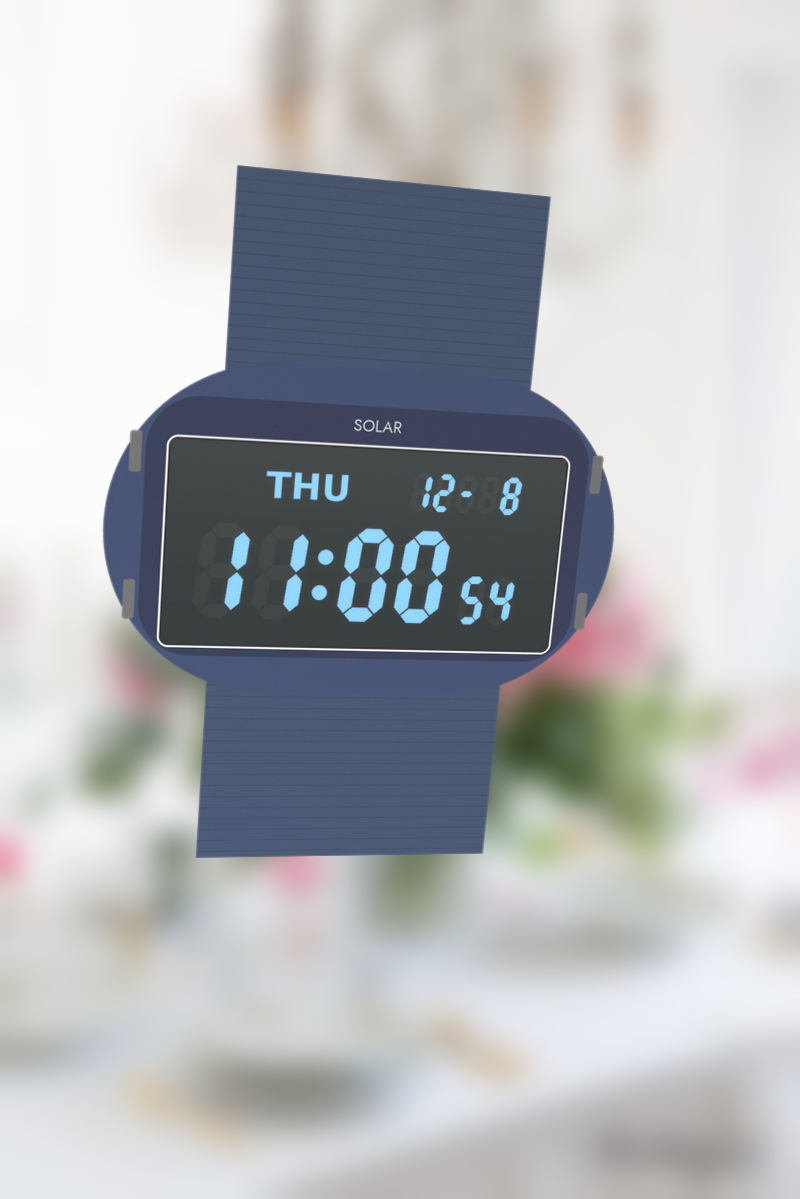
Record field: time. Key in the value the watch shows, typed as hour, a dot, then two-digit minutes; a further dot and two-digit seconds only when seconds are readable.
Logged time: 11.00.54
